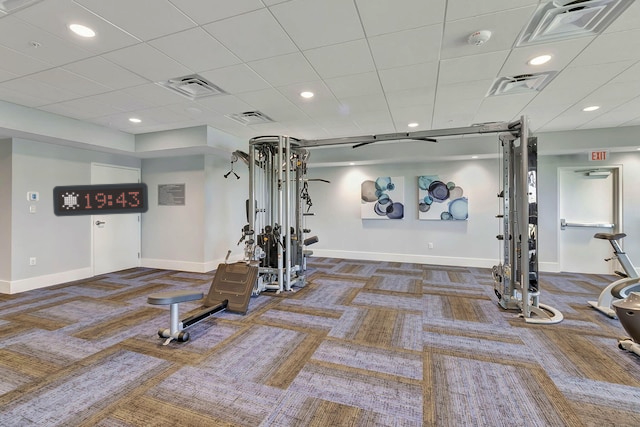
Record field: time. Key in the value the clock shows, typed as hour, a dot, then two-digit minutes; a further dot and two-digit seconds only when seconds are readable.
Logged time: 19.43
